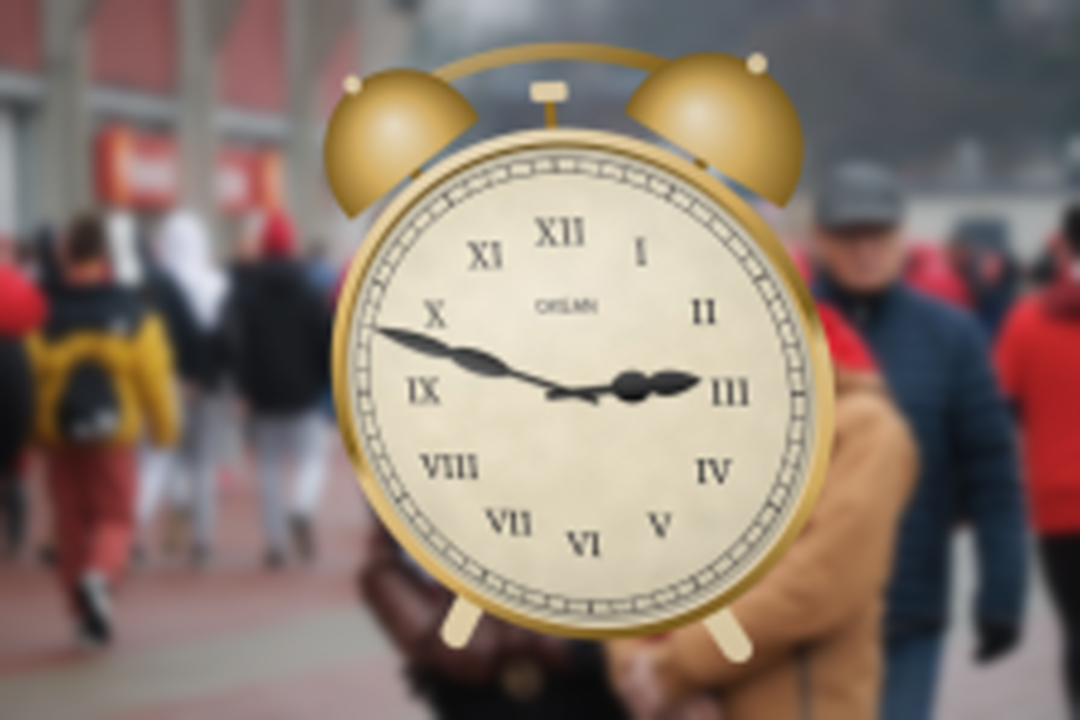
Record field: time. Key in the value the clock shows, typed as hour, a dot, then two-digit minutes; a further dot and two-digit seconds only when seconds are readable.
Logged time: 2.48
